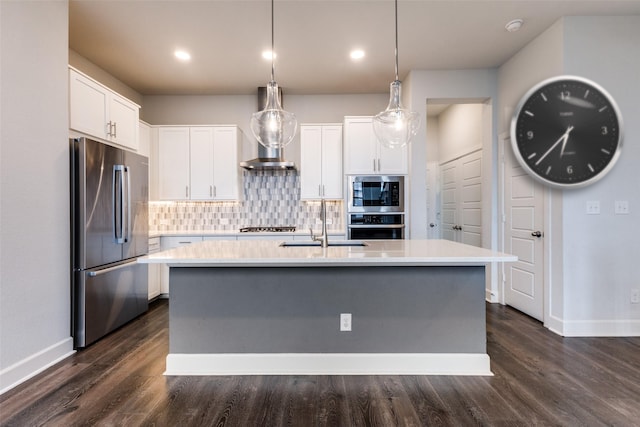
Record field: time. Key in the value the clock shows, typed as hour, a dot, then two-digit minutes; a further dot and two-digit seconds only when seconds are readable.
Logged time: 6.38
